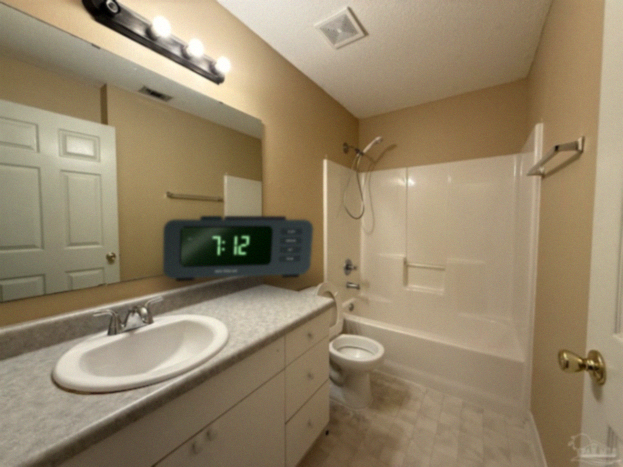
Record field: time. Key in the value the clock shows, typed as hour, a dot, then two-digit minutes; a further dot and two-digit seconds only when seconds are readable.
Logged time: 7.12
